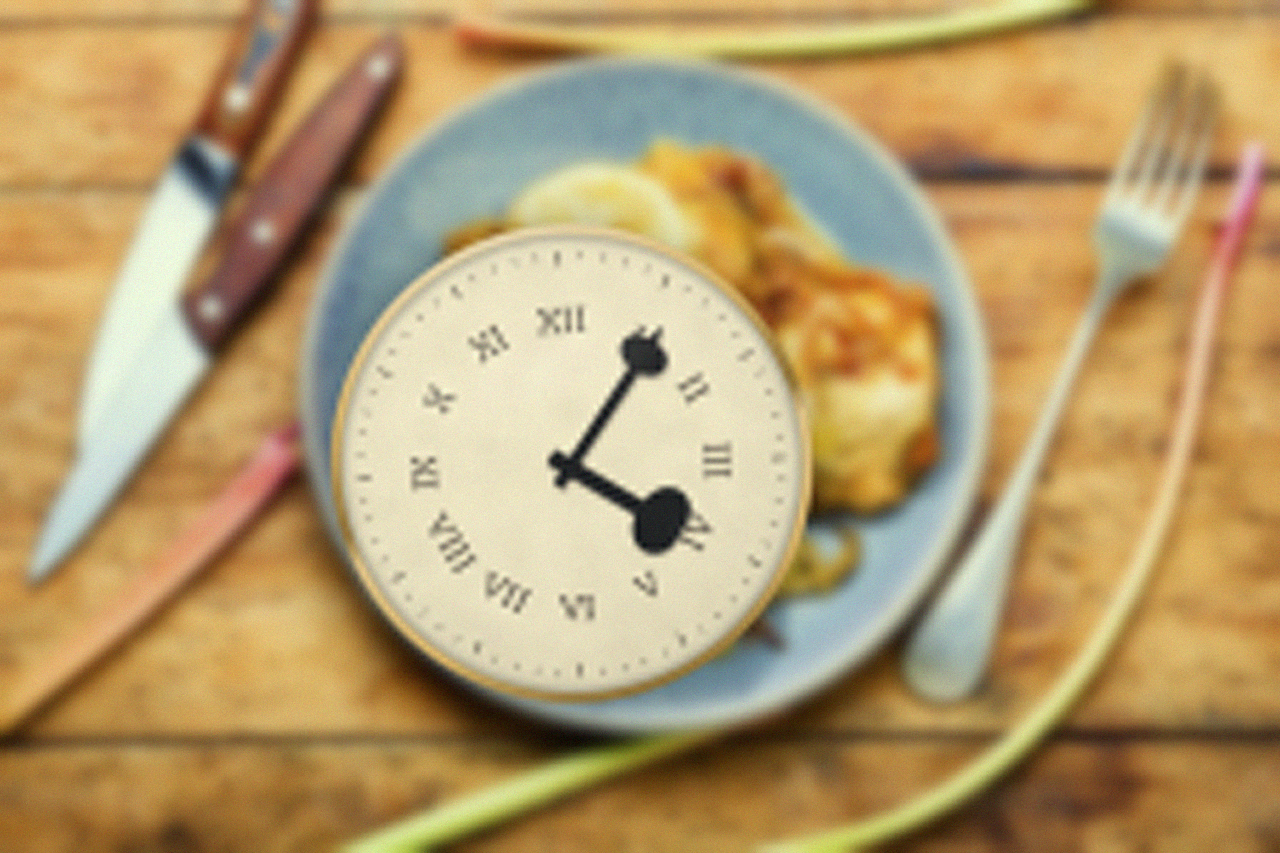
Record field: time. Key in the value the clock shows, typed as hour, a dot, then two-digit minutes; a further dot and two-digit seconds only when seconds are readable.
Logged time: 4.06
